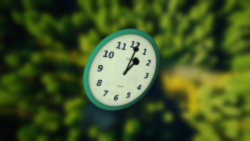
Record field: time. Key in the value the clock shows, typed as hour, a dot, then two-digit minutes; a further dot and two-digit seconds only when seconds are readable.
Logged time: 1.01
